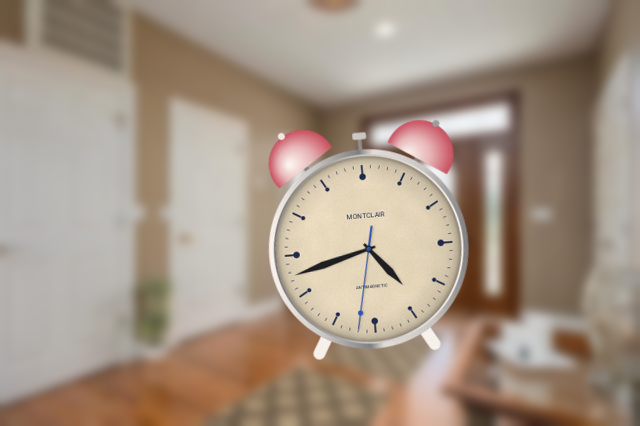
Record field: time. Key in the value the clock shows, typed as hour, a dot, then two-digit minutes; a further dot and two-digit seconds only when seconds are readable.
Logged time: 4.42.32
